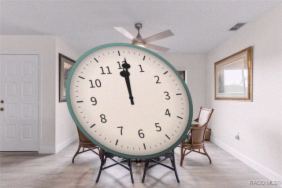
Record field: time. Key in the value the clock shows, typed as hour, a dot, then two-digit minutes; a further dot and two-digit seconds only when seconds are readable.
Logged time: 12.01
